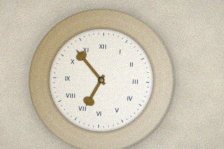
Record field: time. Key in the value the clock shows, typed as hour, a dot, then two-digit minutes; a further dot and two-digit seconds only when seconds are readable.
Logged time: 6.53
